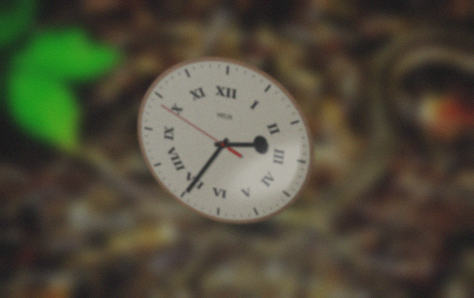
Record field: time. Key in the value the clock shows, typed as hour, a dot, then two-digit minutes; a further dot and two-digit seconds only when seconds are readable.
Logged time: 2.34.49
